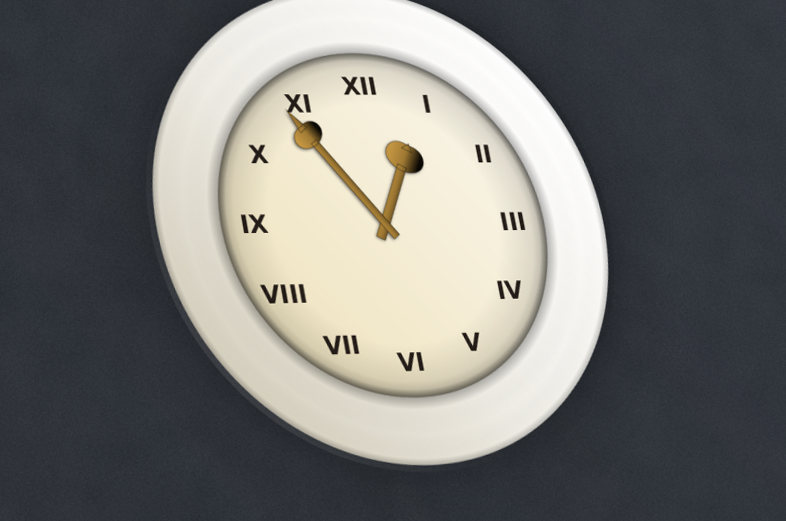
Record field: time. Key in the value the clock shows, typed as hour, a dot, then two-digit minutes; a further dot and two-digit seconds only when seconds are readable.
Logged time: 12.54
